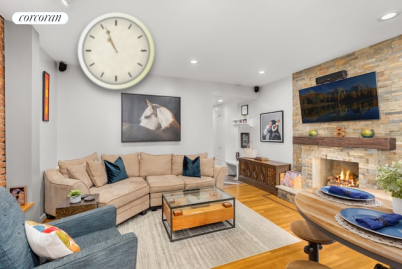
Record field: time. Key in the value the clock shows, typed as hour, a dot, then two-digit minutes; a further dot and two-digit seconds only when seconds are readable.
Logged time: 10.56
